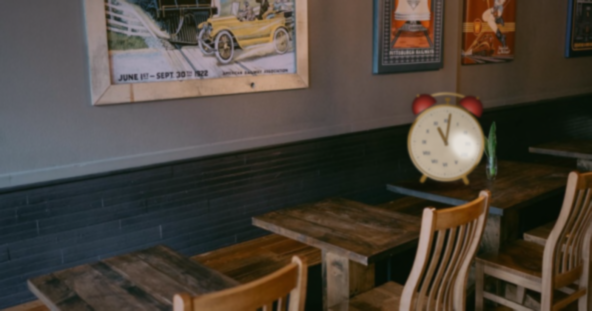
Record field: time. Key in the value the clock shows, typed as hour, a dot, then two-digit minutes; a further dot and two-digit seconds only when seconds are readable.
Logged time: 11.01
